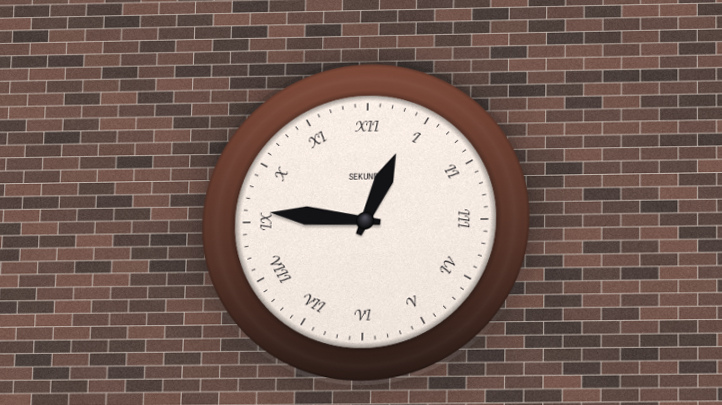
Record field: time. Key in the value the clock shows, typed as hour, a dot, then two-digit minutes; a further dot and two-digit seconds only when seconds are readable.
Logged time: 12.46
